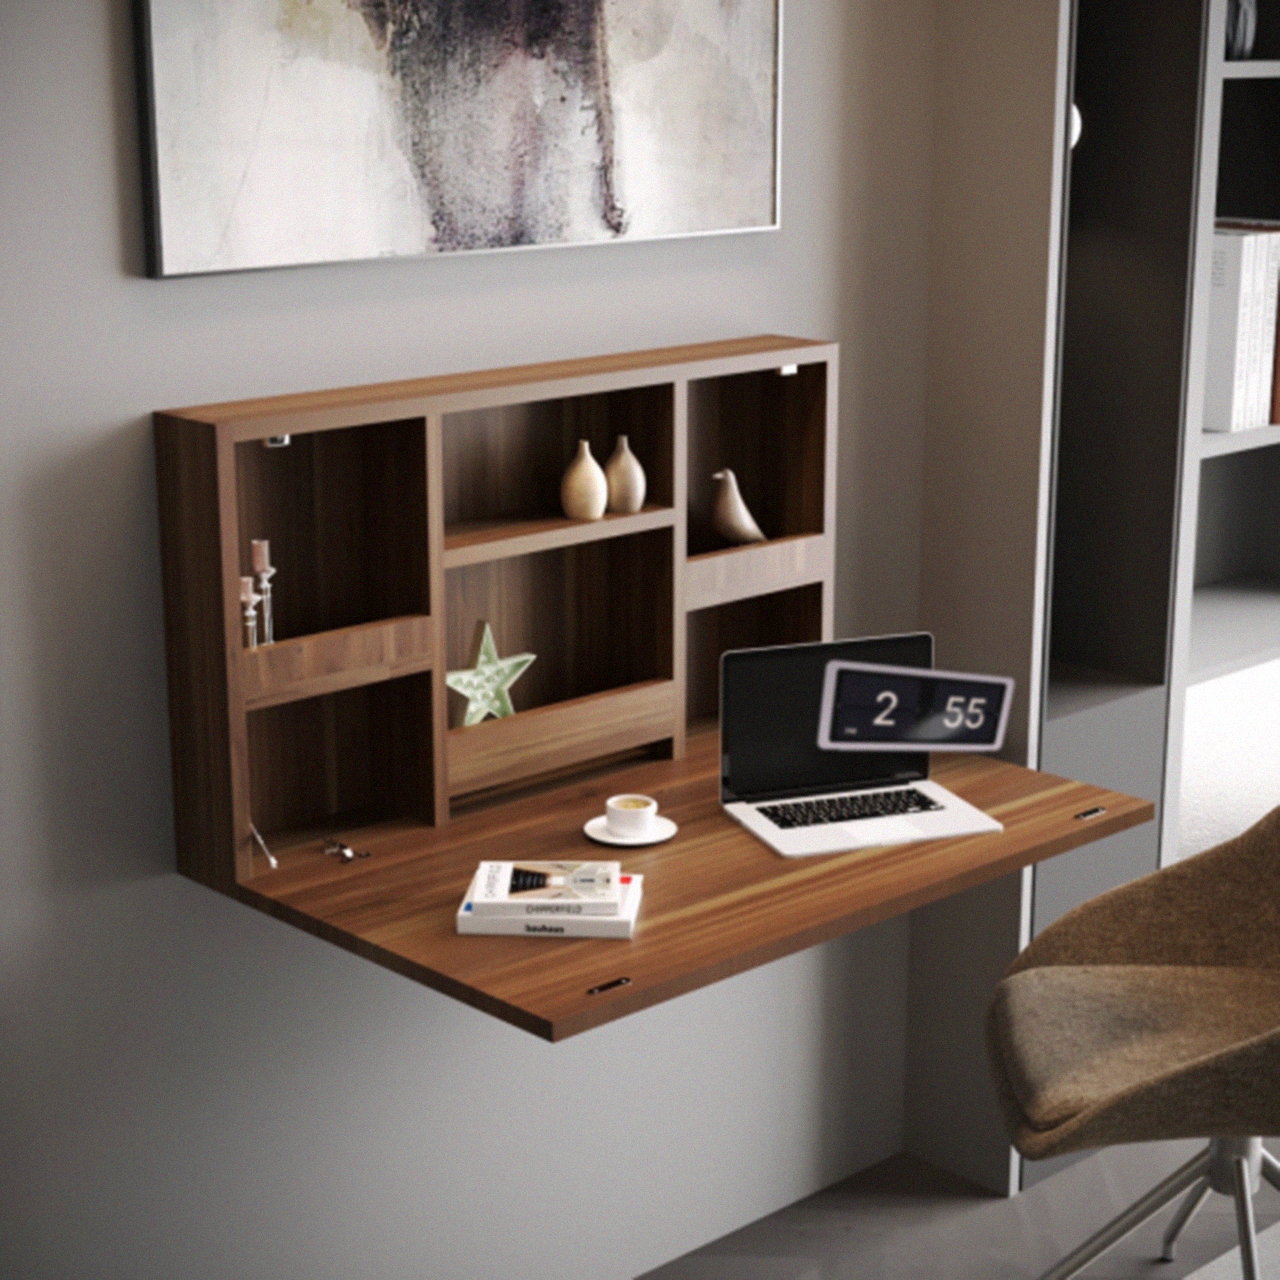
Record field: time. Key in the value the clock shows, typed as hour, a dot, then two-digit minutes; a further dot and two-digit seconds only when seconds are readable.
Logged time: 2.55
